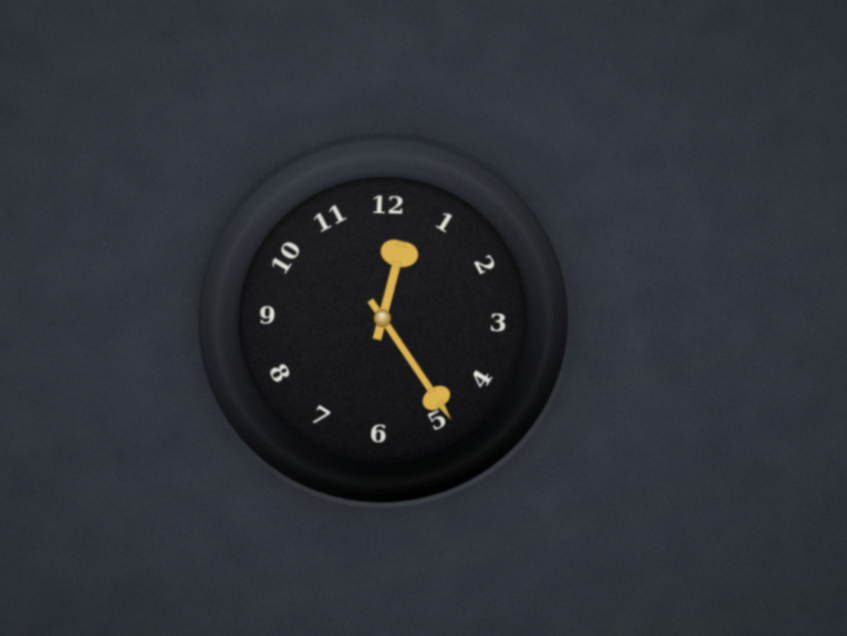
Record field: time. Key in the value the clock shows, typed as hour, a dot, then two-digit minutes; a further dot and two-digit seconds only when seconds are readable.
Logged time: 12.24
